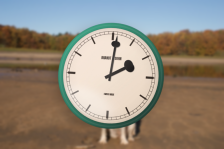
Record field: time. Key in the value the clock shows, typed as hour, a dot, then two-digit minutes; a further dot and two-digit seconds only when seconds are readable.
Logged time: 2.01
